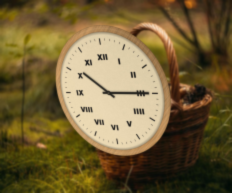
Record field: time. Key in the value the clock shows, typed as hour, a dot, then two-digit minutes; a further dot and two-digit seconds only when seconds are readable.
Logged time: 10.15
